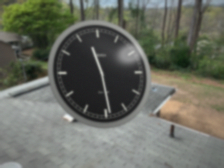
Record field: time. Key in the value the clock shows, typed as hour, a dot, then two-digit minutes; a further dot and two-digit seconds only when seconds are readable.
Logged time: 11.29
